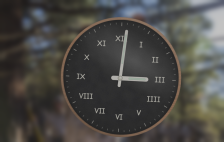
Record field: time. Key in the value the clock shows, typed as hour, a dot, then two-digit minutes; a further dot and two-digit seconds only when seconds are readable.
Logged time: 3.01
